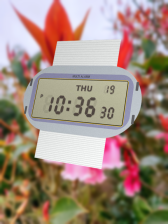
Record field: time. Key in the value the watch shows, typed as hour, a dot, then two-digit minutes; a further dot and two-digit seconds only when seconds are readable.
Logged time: 10.36.30
